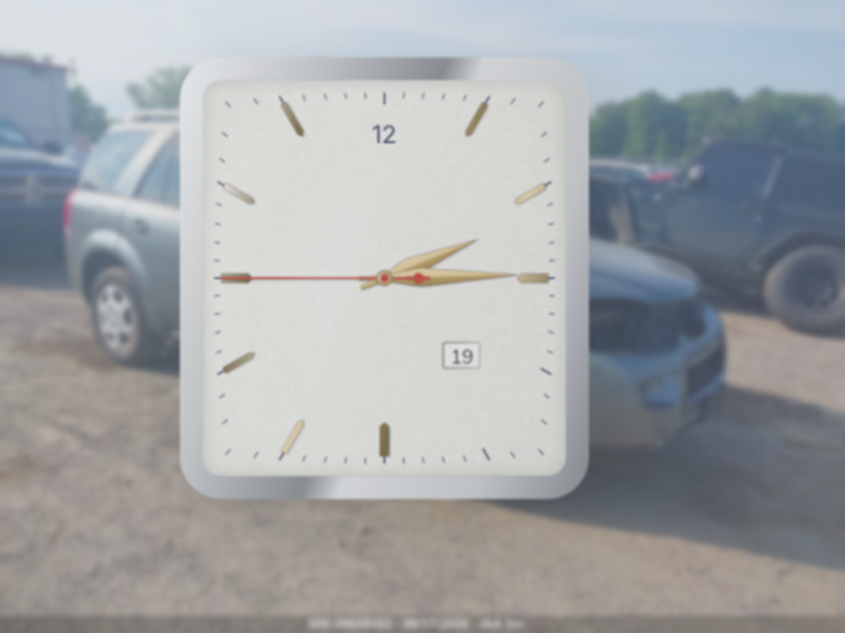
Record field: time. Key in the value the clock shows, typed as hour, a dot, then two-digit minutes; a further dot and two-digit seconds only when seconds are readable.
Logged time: 2.14.45
